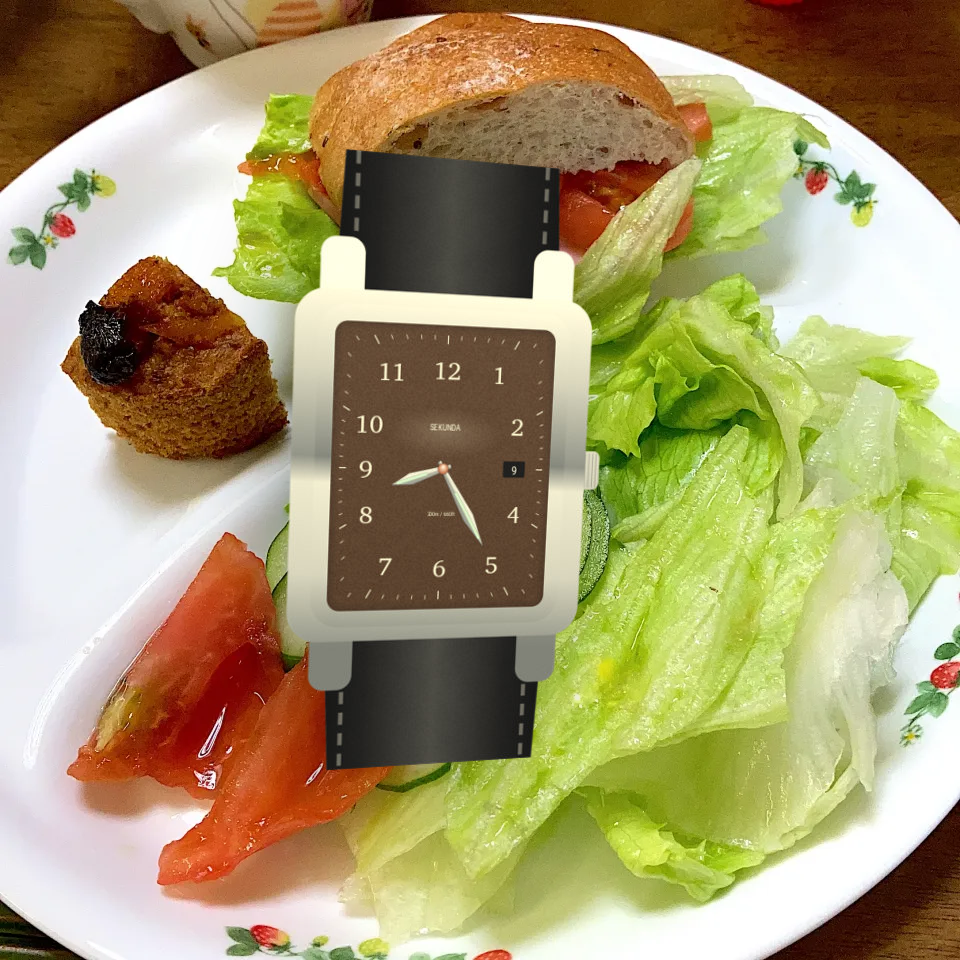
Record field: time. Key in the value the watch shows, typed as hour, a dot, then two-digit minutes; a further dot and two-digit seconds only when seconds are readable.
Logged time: 8.25
